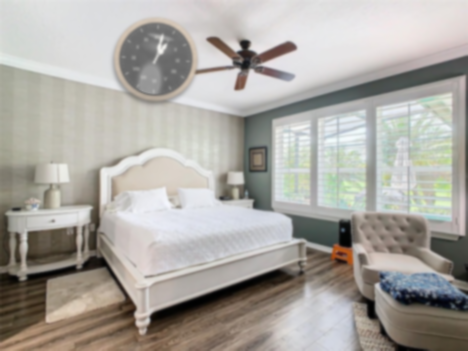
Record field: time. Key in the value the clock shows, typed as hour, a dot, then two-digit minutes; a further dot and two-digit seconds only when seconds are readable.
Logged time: 1.02
